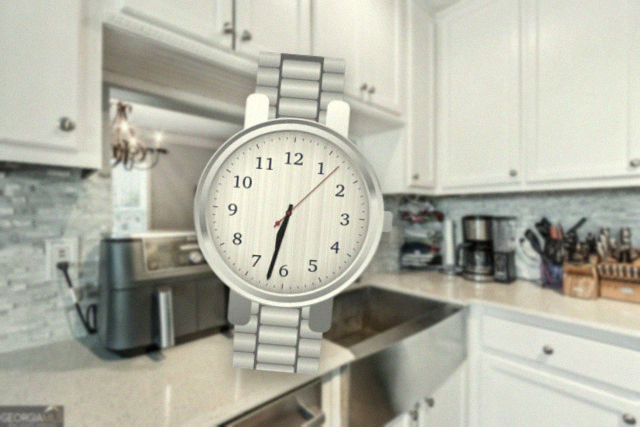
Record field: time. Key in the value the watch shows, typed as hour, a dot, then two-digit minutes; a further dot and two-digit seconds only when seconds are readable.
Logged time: 6.32.07
